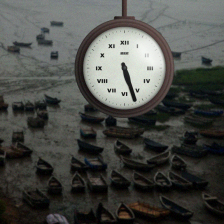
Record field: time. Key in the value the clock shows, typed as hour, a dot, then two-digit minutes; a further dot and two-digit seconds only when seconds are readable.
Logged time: 5.27
